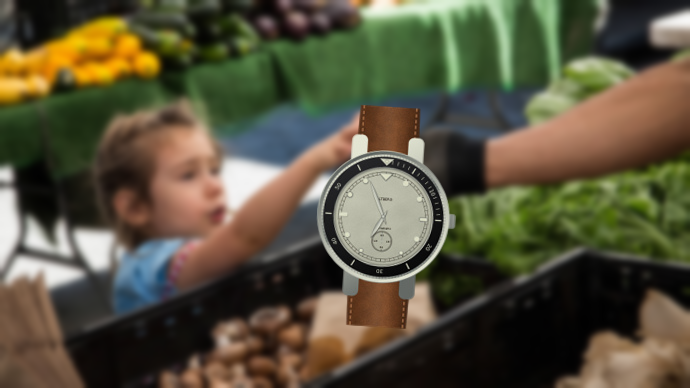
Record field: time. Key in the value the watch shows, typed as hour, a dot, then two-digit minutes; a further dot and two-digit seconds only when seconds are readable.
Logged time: 6.56
